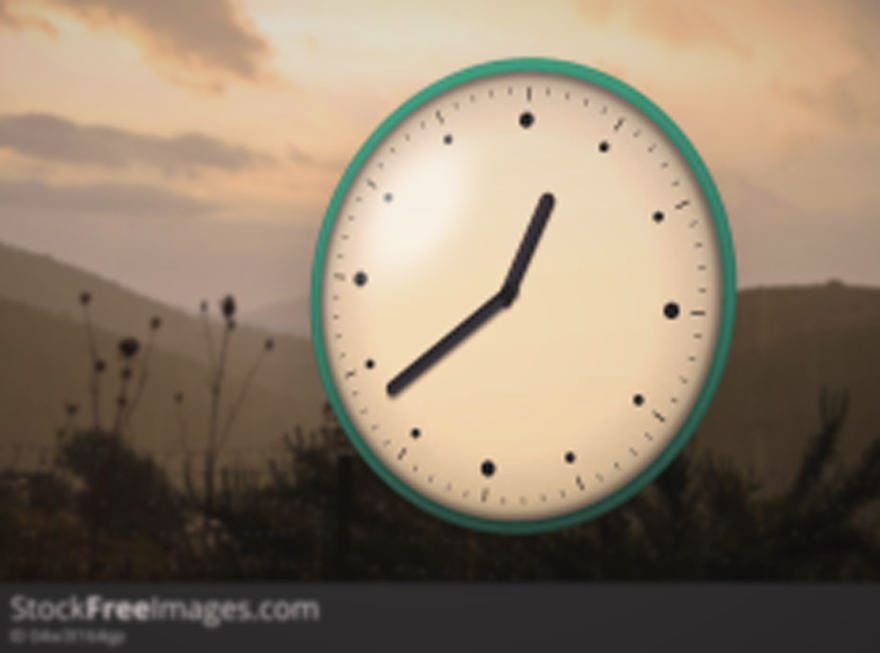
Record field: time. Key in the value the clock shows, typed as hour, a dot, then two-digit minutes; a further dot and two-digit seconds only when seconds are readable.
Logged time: 12.38
